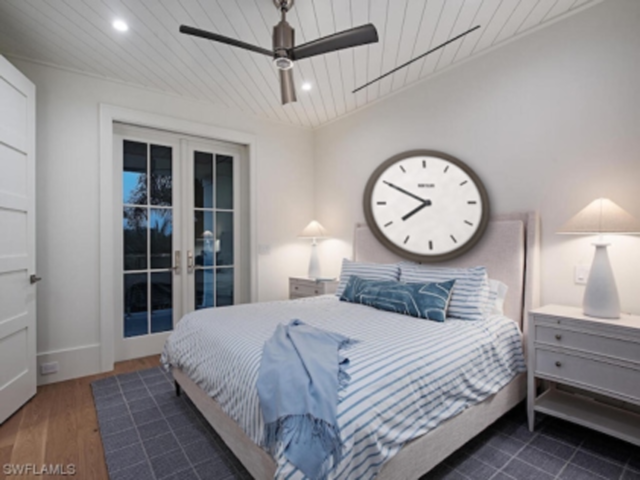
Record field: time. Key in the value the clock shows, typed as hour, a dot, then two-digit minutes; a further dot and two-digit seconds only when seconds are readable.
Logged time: 7.50
